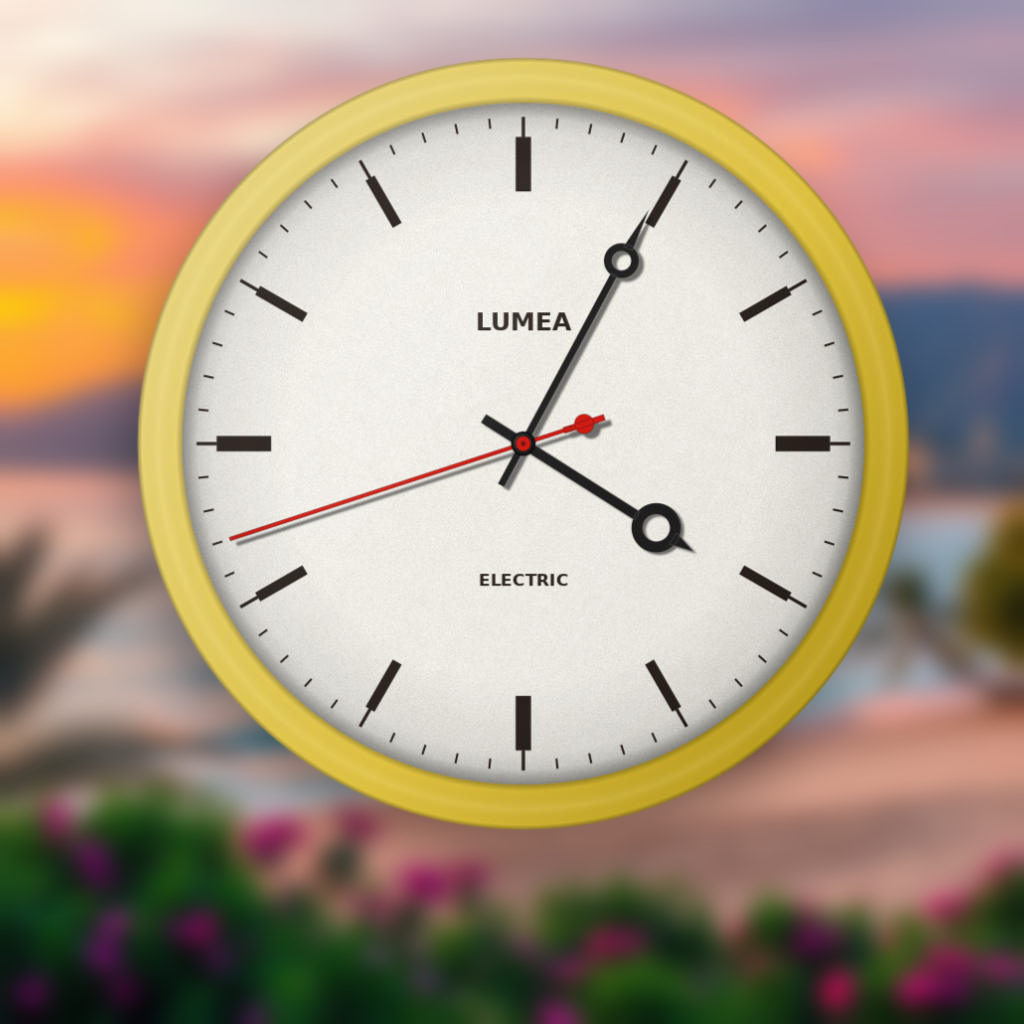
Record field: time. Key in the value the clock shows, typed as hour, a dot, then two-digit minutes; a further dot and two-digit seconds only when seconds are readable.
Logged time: 4.04.42
